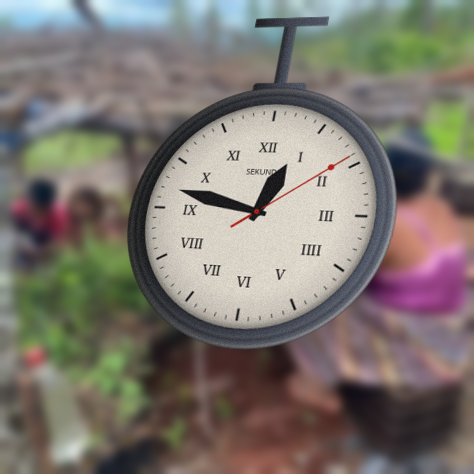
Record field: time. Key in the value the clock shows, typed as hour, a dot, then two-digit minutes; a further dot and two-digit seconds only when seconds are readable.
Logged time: 12.47.09
